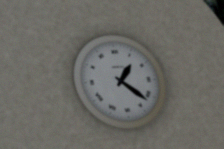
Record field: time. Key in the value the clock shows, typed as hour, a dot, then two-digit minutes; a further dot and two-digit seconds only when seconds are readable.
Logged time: 1.22
